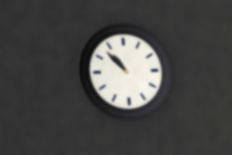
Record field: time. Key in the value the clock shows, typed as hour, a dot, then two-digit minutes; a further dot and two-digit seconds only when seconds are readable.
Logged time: 10.53
